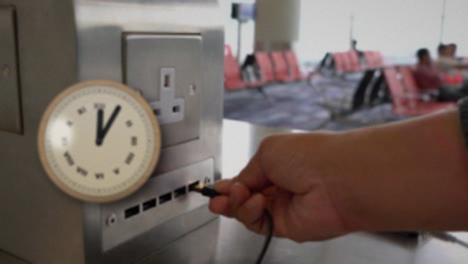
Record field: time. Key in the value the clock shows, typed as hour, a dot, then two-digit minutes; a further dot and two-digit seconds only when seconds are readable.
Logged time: 12.05
